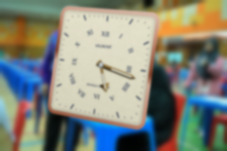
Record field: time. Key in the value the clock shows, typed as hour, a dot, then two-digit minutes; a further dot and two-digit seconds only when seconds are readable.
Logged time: 5.17
